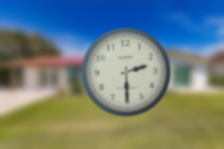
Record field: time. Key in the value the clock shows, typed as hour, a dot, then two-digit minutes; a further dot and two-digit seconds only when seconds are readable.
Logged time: 2.30
